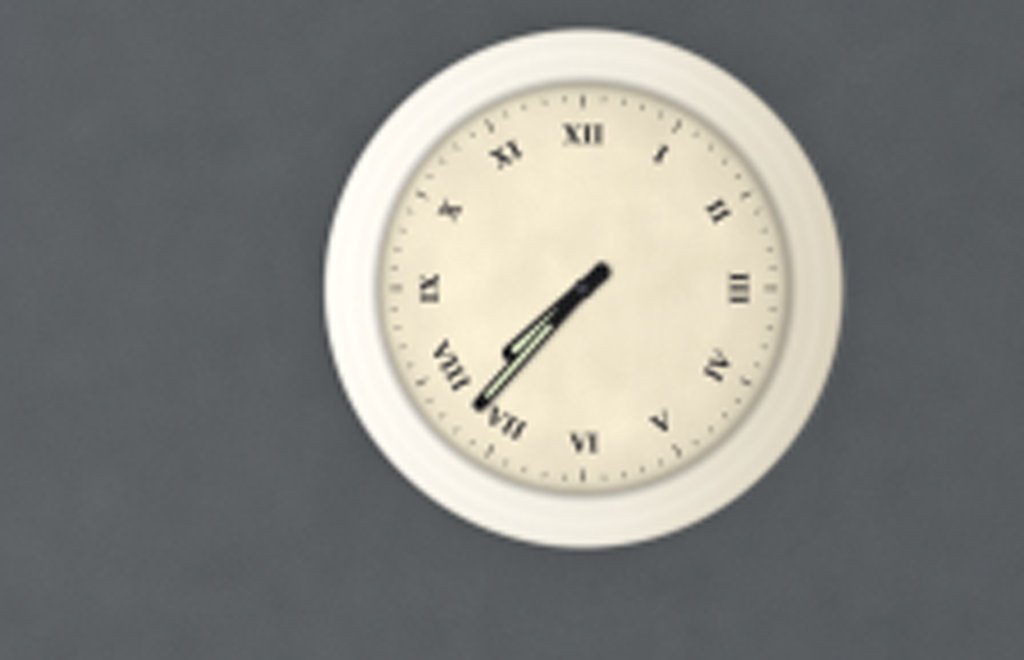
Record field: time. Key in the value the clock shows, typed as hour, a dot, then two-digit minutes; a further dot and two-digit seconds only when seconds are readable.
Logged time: 7.37
